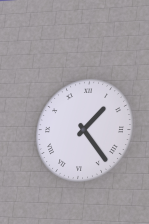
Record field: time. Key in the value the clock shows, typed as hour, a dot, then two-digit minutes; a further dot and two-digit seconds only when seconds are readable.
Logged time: 1.23
